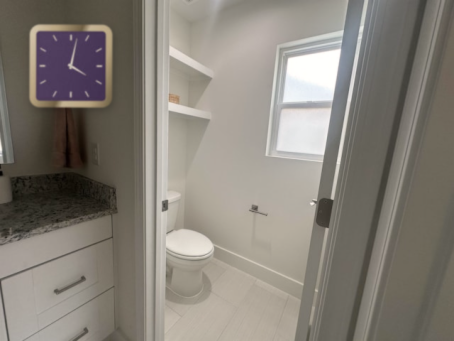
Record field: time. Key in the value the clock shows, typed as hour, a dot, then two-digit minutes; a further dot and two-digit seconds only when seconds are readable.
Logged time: 4.02
